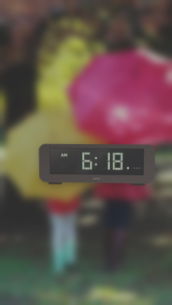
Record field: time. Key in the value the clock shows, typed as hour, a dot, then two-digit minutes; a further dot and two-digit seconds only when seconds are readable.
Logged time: 6.18
